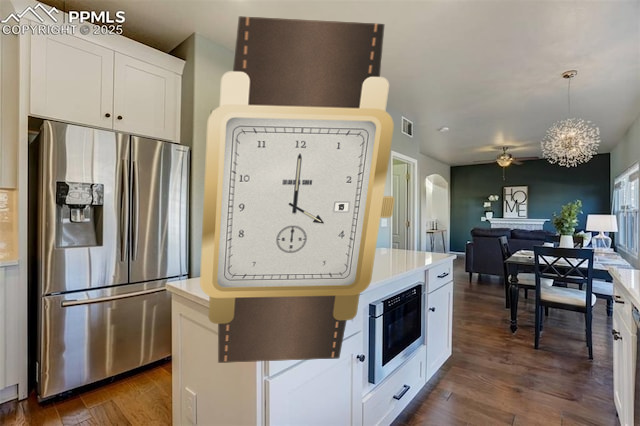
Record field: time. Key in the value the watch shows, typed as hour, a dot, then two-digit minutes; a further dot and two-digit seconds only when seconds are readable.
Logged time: 4.00
